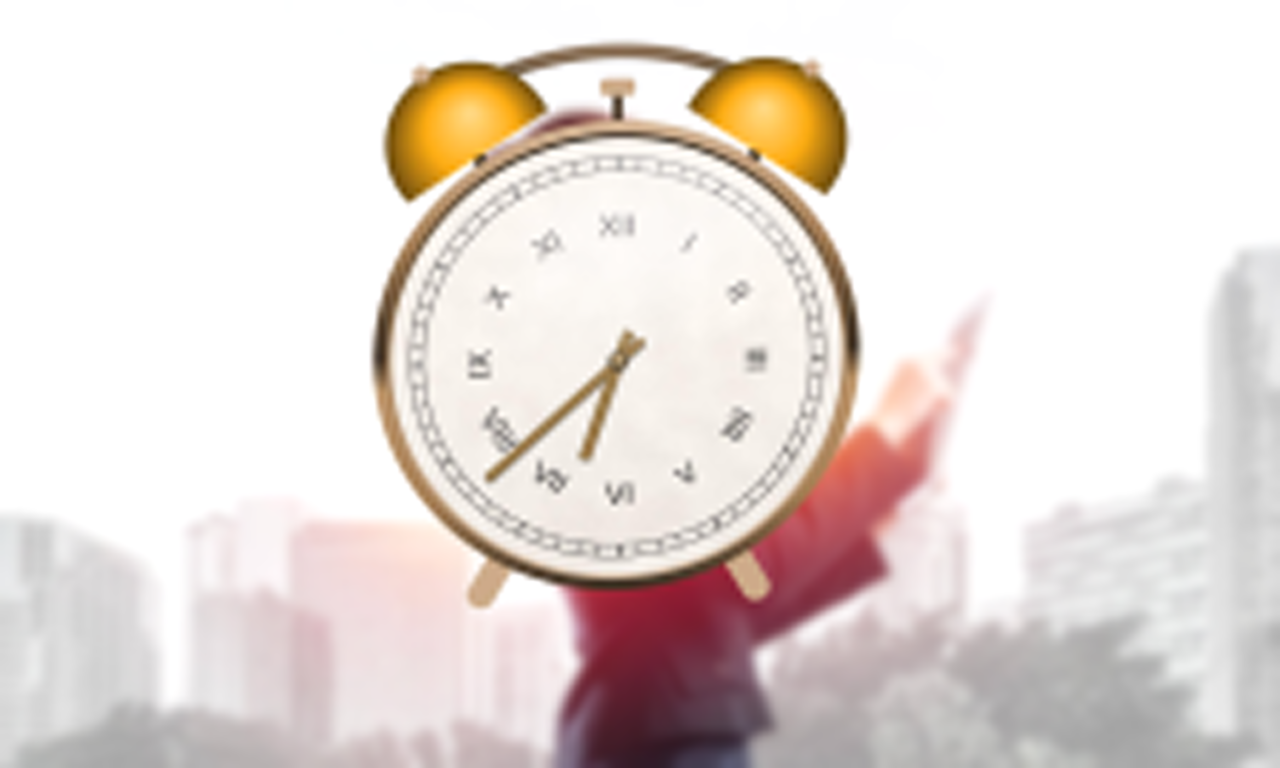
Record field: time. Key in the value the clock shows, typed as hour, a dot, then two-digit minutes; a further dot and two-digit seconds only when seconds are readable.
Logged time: 6.38
